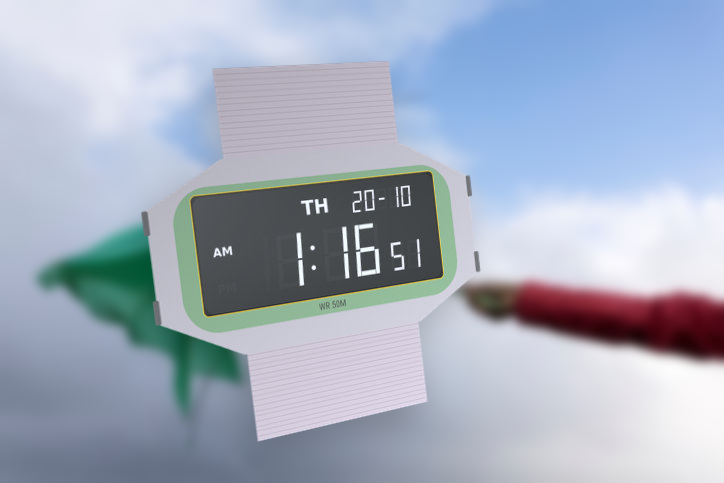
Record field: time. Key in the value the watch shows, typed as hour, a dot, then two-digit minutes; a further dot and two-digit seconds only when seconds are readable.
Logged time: 1.16.51
